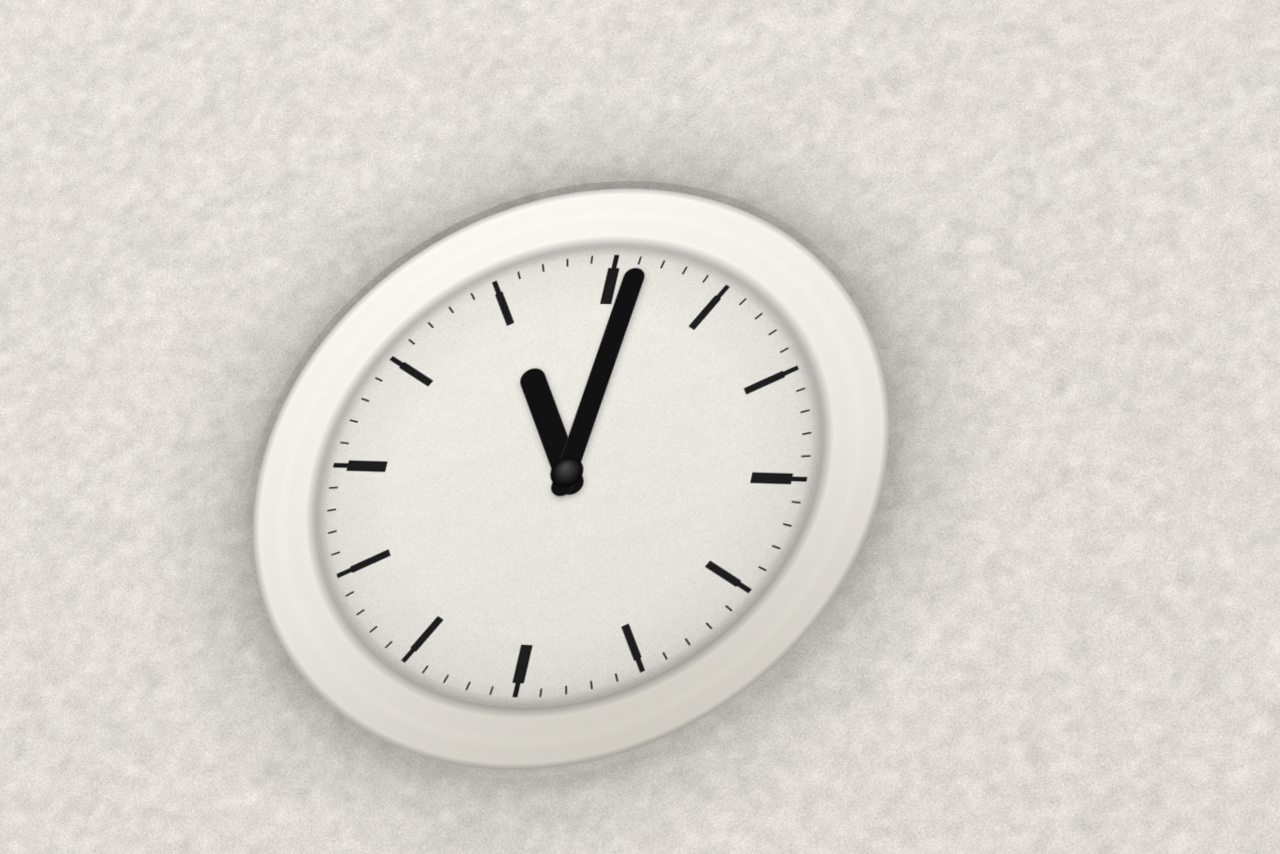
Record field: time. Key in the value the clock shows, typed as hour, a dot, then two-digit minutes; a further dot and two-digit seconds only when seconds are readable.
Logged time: 11.01
